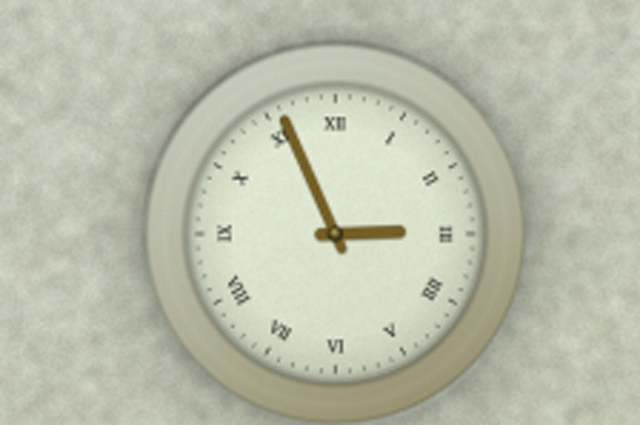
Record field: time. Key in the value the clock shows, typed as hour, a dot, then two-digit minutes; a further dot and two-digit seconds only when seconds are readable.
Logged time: 2.56
